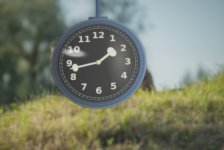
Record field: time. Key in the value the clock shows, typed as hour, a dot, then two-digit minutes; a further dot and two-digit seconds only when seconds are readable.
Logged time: 1.43
